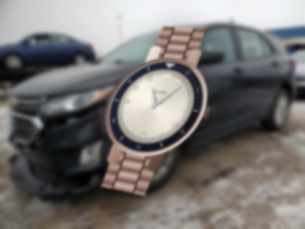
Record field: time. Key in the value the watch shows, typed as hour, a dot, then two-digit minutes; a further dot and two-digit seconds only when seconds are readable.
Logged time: 11.07
